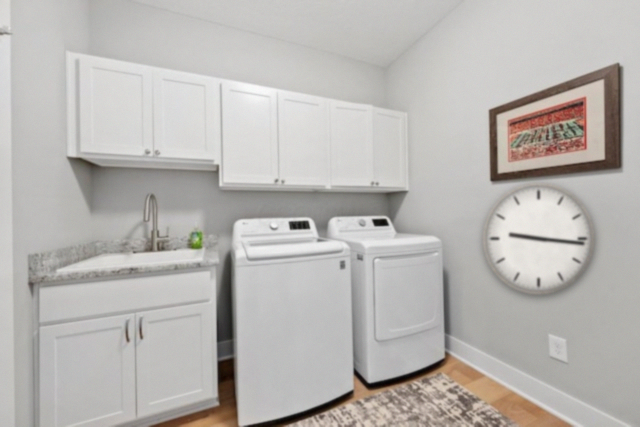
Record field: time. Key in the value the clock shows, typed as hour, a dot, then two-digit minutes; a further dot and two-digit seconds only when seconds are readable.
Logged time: 9.16
